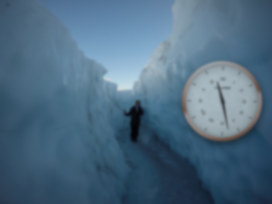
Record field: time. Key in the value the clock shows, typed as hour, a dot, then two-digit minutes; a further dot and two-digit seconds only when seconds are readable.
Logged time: 11.28
